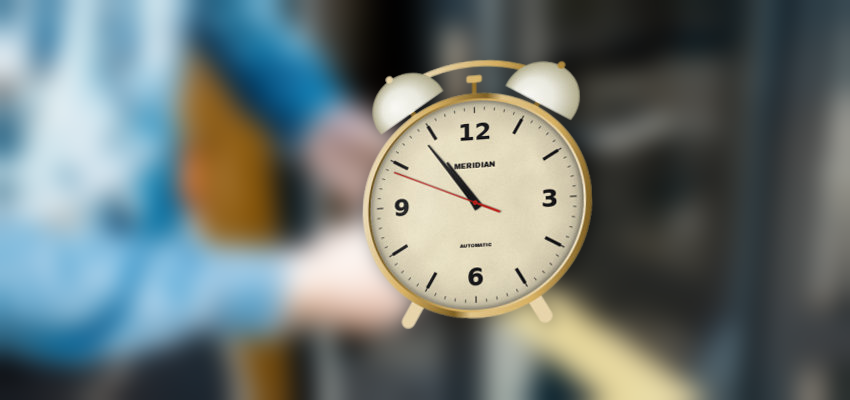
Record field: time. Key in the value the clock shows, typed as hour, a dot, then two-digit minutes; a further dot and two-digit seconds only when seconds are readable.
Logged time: 10.53.49
